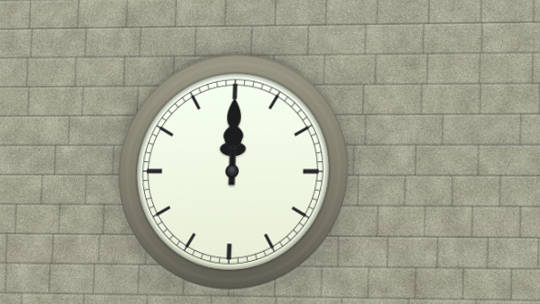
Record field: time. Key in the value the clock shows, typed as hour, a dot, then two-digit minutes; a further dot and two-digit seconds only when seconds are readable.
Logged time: 12.00
